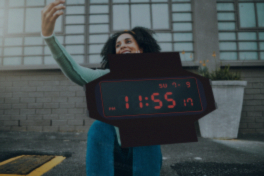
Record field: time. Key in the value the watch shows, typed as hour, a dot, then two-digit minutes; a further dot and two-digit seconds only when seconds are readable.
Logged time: 11.55.17
